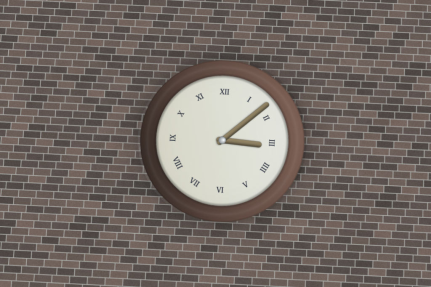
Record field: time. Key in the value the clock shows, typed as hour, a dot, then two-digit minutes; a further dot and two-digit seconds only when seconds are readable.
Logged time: 3.08
